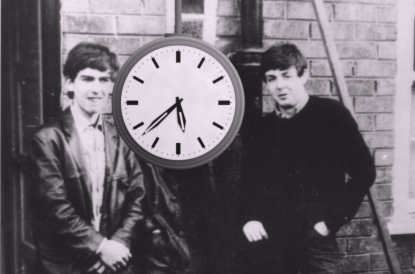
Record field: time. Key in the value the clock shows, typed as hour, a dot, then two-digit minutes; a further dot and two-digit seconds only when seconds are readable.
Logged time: 5.38
